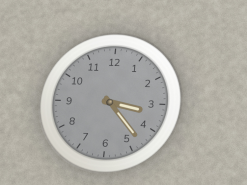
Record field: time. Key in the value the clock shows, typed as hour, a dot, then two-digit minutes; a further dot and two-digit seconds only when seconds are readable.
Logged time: 3.23
